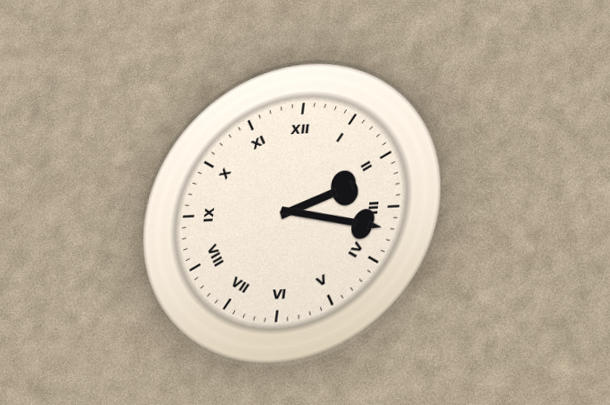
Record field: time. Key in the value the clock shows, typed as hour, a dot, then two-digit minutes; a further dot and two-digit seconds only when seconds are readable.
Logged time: 2.17
